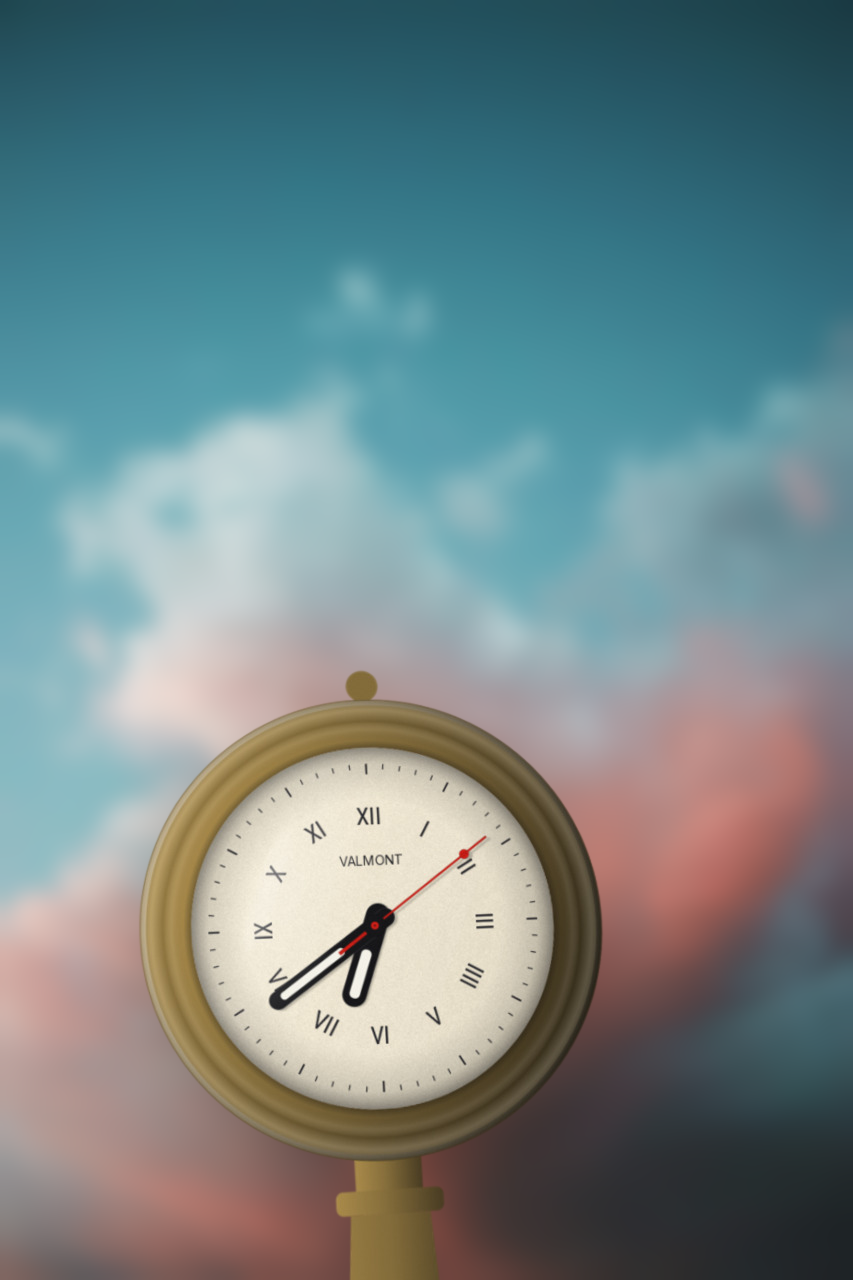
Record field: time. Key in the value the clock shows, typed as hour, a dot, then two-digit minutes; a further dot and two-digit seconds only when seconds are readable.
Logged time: 6.39.09
